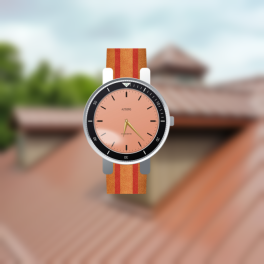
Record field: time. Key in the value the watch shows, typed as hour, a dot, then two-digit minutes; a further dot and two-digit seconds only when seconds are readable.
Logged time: 6.23
